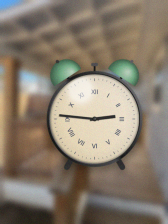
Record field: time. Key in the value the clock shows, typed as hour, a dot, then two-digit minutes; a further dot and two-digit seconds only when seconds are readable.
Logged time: 2.46
